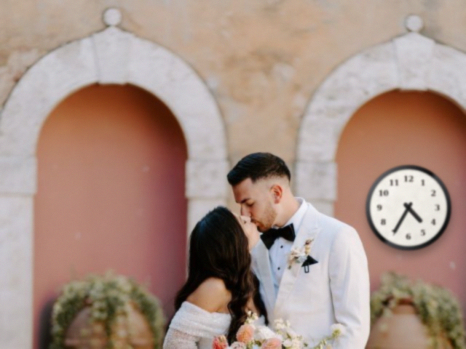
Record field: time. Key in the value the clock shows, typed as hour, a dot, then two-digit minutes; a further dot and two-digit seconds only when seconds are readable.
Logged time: 4.35
